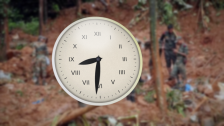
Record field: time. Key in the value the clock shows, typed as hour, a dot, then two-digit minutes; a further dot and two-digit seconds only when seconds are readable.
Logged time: 8.31
